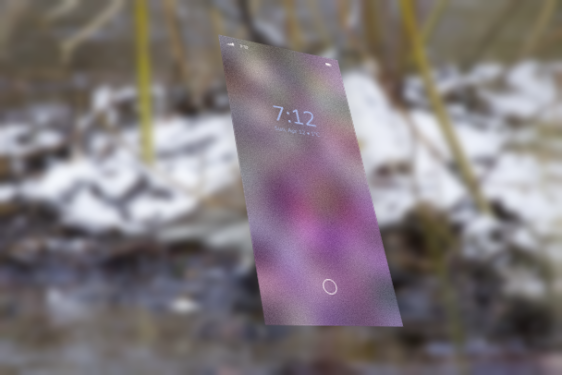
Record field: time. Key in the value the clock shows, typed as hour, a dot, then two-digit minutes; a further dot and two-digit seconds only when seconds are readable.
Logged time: 7.12
